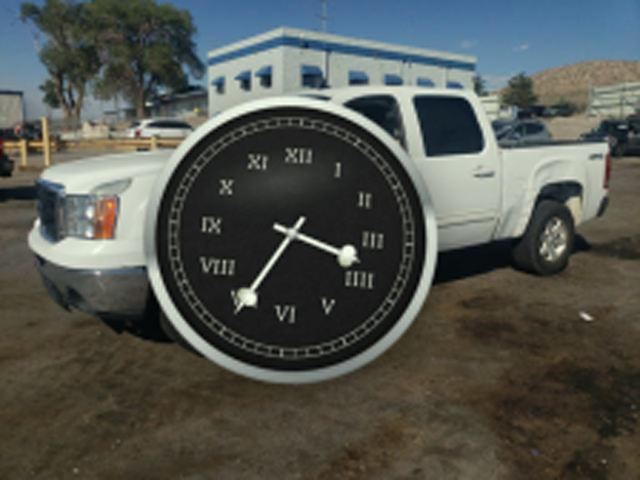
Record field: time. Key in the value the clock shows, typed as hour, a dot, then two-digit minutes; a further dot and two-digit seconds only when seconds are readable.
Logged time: 3.35
